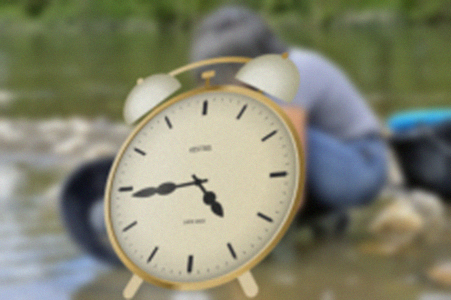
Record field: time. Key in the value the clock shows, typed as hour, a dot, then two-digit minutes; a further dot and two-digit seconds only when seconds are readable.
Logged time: 4.44
